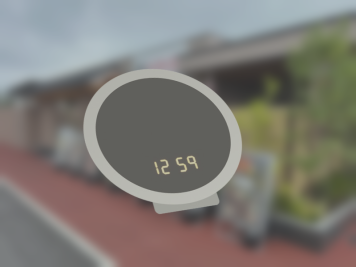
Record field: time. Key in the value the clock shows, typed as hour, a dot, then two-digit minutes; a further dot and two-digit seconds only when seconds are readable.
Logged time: 12.59
